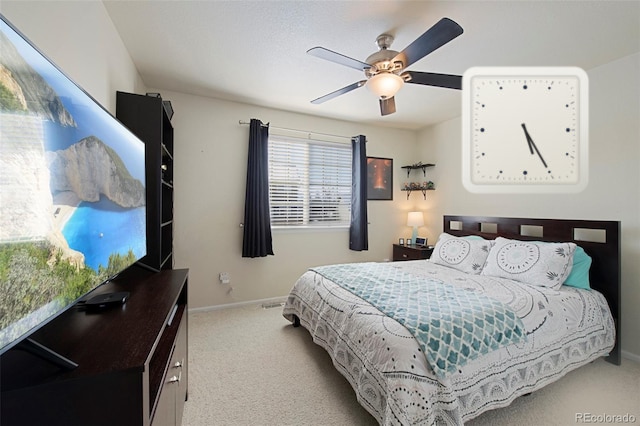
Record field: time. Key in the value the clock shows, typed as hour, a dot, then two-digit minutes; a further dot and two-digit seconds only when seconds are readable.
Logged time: 5.25
